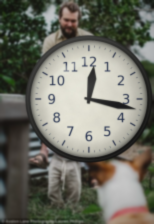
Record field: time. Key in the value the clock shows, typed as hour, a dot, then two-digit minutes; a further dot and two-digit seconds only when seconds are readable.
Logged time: 12.17
